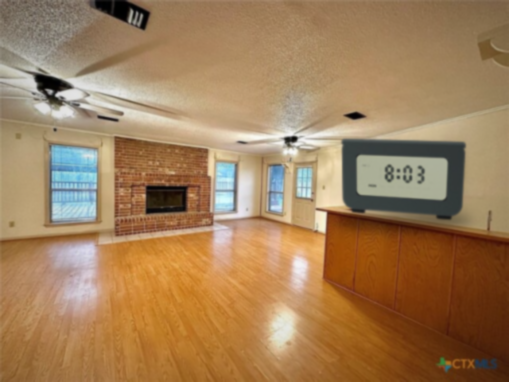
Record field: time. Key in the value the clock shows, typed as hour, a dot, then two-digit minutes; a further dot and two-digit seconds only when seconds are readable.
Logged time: 8.03
